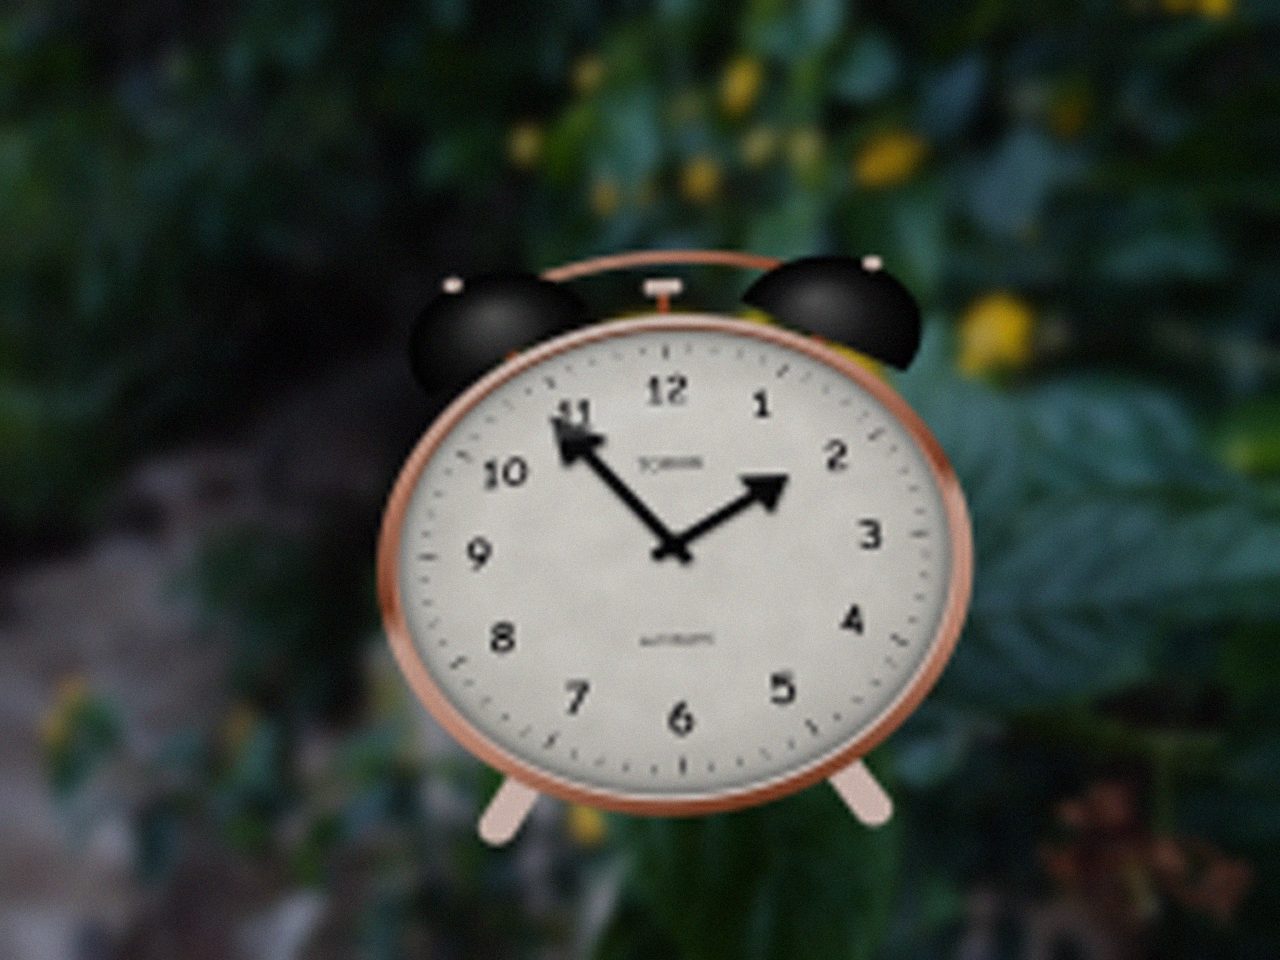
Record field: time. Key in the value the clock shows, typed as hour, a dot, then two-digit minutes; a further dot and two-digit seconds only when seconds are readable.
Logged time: 1.54
